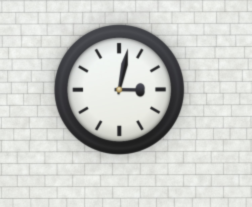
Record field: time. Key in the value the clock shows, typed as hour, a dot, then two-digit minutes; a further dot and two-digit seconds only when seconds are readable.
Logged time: 3.02
